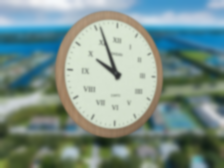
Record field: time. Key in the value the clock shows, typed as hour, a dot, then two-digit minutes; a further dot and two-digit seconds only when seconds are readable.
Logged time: 9.56
